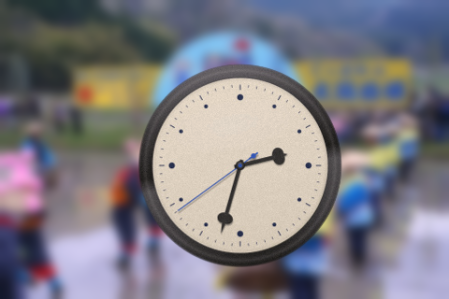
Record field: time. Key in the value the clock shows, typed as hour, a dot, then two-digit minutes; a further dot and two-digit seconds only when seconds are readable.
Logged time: 2.32.39
